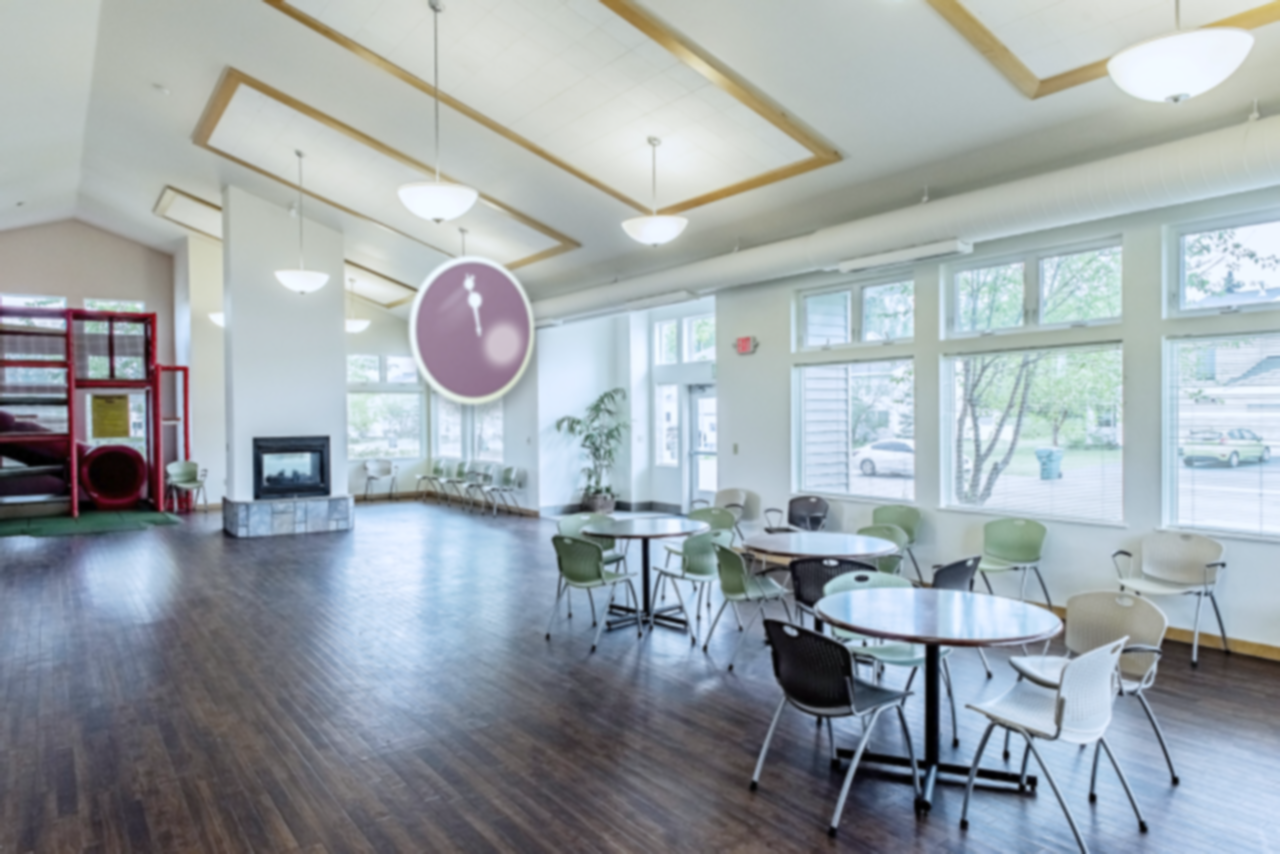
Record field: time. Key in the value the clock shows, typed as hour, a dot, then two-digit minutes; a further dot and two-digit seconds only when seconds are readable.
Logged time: 11.59
